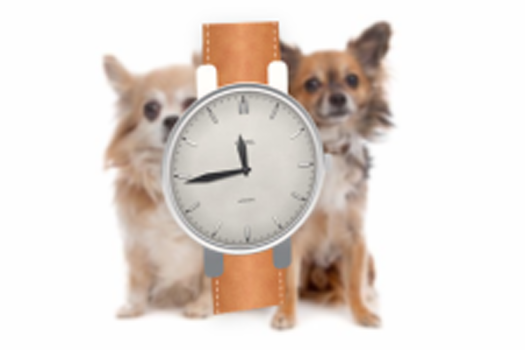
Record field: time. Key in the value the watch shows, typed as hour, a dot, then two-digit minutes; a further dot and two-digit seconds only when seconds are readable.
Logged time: 11.44
